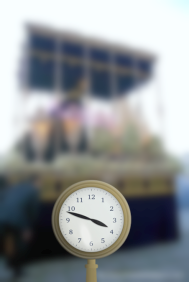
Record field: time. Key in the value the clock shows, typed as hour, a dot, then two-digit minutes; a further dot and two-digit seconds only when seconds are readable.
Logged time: 3.48
